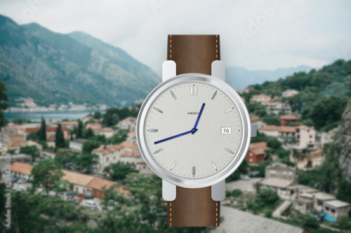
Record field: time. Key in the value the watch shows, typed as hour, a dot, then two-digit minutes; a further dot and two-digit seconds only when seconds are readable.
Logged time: 12.42
